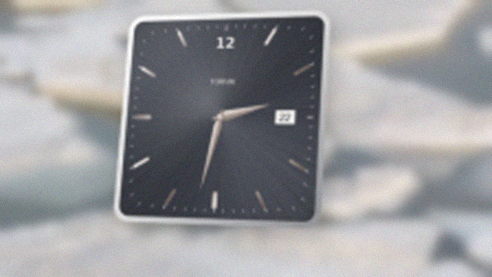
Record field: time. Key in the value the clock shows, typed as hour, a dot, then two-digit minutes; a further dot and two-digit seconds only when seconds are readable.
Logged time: 2.32
